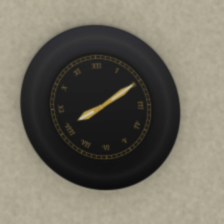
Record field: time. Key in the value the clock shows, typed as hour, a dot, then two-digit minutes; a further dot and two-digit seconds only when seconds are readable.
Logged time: 8.10
